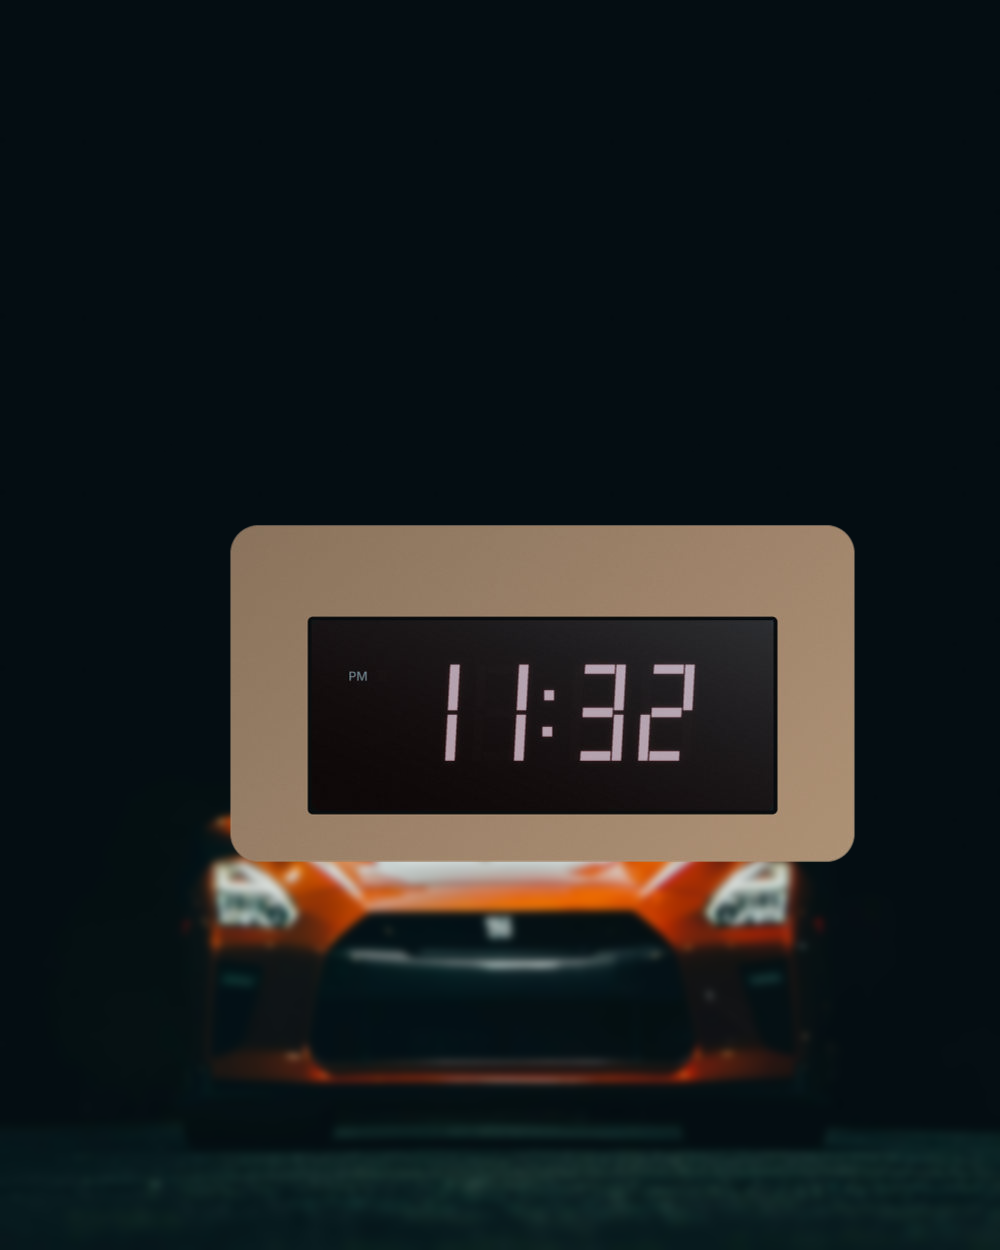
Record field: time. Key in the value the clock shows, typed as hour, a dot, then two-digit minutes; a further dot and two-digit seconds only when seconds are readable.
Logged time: 11.32
